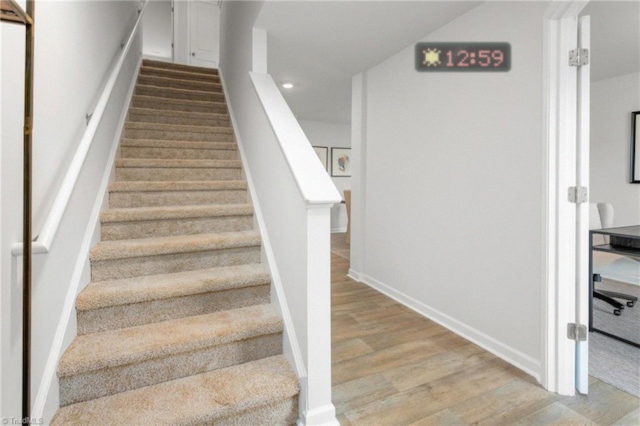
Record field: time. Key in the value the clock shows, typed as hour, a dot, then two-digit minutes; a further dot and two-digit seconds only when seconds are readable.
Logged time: 12.59
